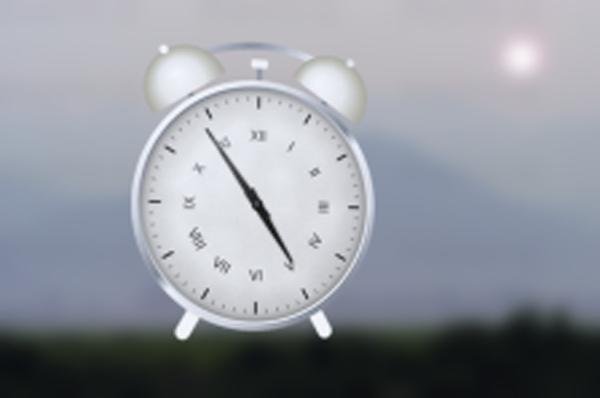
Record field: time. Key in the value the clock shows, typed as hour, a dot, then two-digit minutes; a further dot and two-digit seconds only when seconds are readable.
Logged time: 4.54
